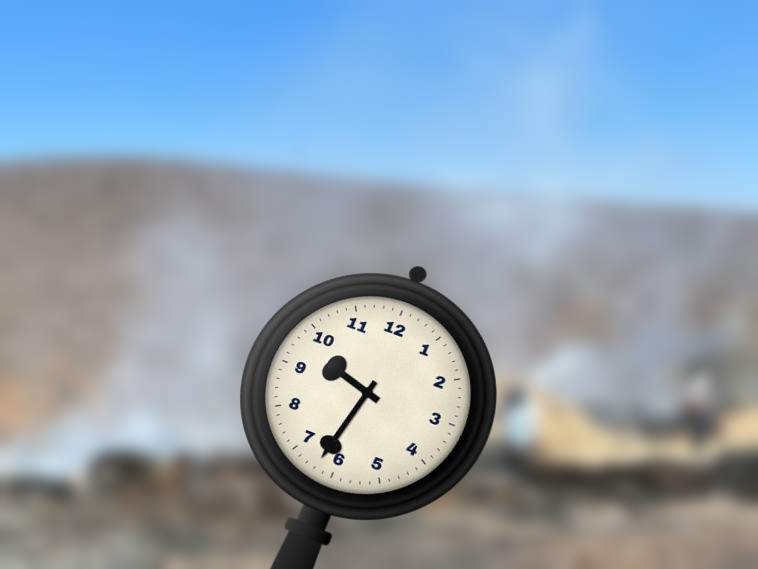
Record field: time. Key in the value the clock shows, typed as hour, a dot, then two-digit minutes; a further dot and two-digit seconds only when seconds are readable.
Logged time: 9.32
